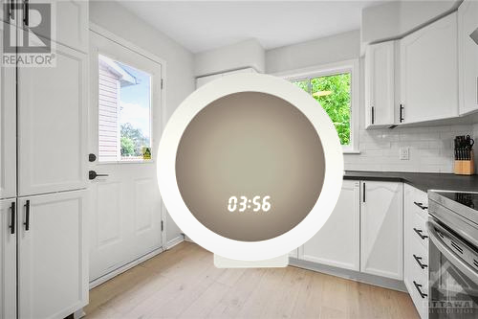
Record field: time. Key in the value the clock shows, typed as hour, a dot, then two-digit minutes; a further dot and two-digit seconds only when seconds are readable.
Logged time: 3.56
